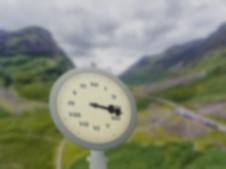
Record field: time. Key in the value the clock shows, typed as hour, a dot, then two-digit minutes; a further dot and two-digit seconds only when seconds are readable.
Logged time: 3.17
